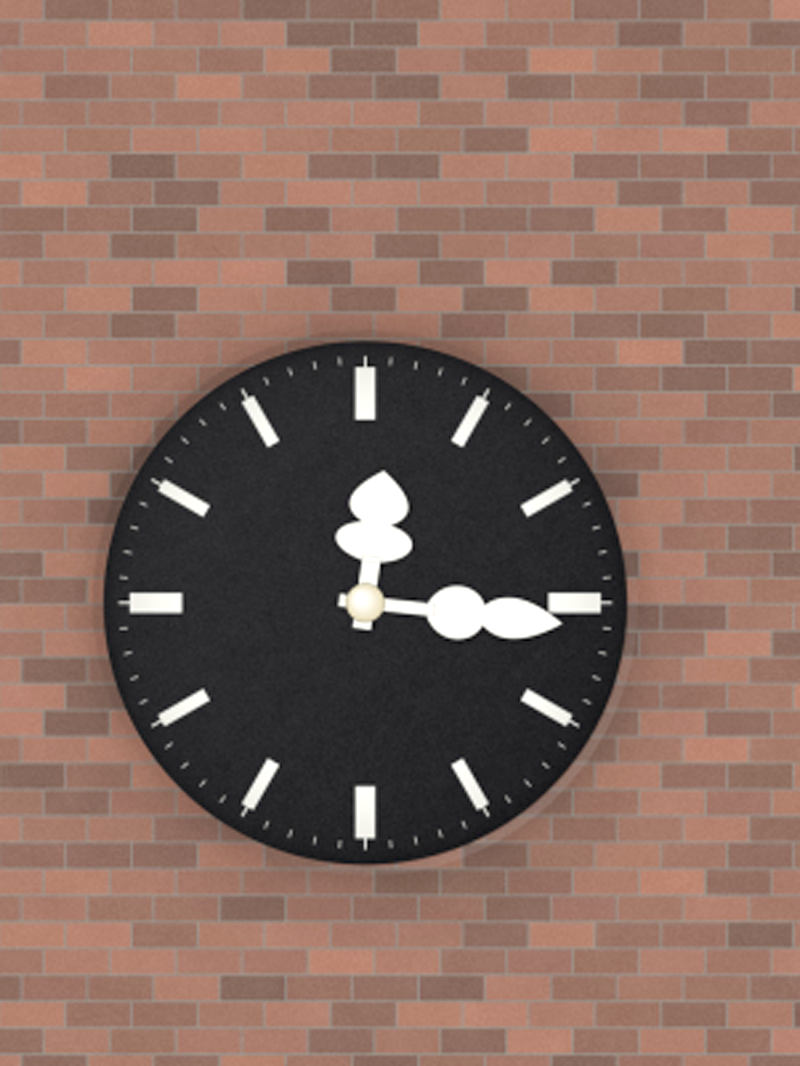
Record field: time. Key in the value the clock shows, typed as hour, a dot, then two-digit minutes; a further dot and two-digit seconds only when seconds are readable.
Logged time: 12.16
